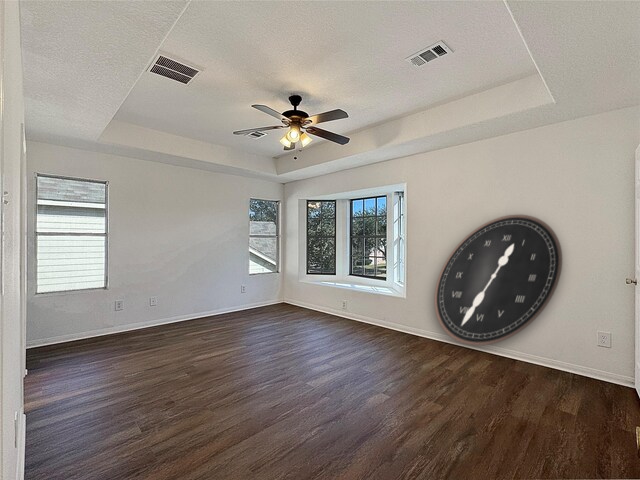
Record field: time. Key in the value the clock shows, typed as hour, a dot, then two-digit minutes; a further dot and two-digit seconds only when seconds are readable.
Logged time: 12.33
